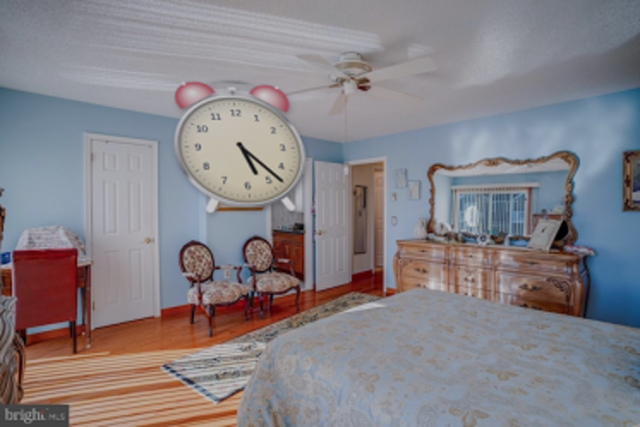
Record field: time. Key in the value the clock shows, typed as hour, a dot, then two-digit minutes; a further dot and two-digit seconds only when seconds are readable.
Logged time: 5.23
